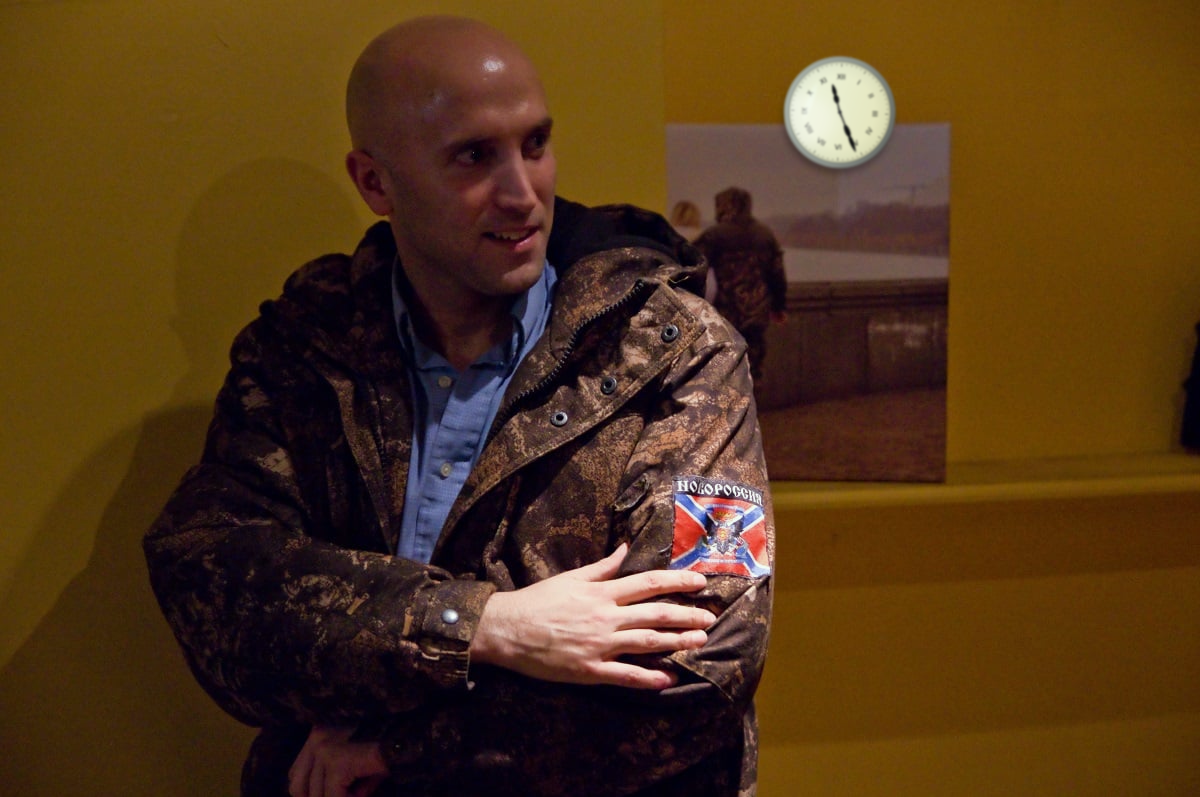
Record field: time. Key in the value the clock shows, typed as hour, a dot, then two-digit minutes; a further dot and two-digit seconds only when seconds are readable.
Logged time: 11.26
